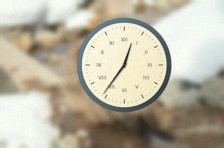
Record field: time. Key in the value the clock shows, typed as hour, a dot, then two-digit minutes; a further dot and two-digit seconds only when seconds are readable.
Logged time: 12.36
